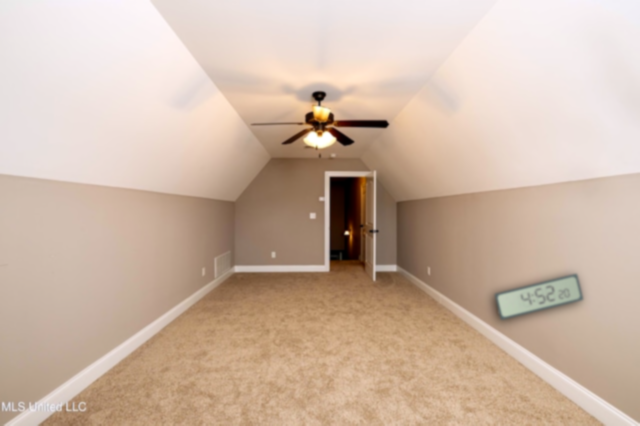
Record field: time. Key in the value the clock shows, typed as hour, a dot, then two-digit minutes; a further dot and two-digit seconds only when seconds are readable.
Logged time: 4.52
